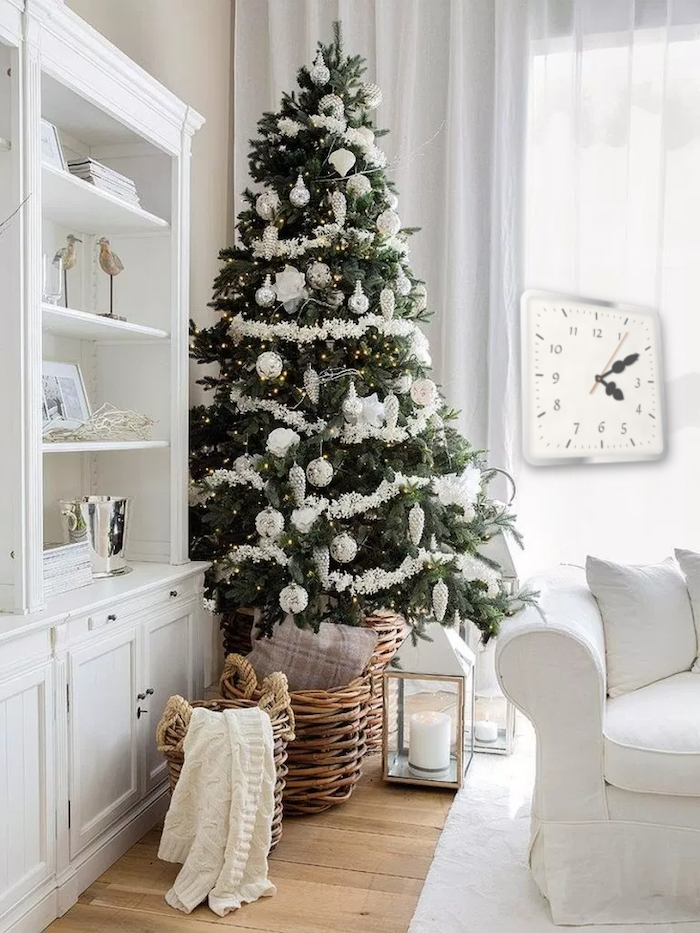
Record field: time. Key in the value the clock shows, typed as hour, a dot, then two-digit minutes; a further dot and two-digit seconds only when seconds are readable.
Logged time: 4.10.06
